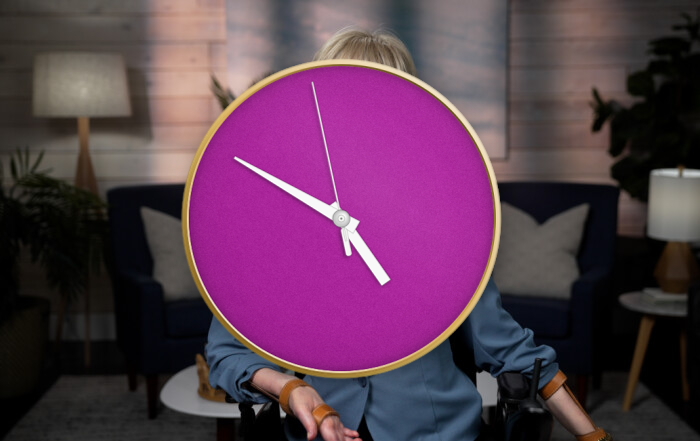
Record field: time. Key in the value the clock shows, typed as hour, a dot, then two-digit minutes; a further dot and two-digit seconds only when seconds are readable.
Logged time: 4.49.58
